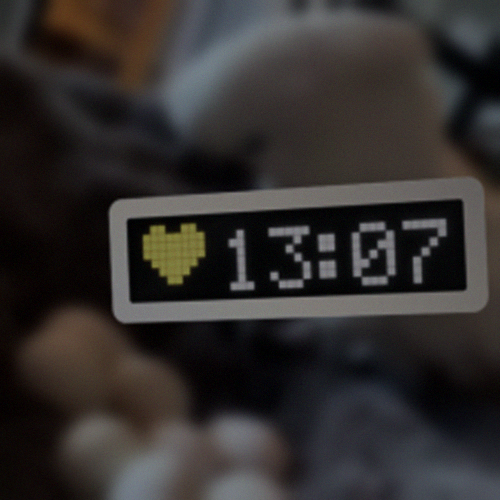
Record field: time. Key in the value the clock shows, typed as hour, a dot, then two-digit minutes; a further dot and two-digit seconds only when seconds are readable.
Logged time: 13.07
